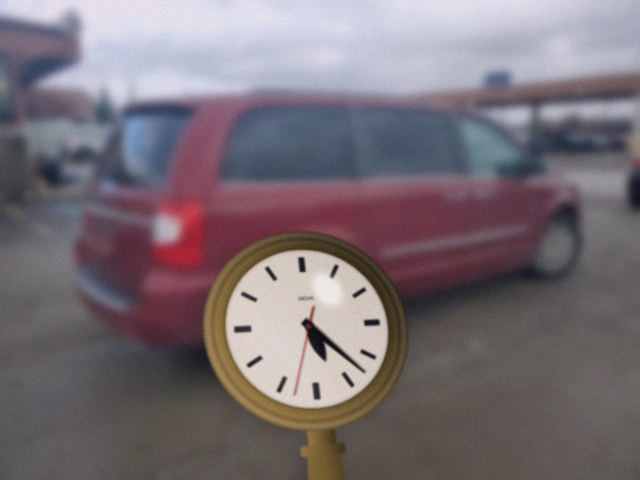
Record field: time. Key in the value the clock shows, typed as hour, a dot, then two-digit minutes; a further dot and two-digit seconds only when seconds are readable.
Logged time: 5.22.33
